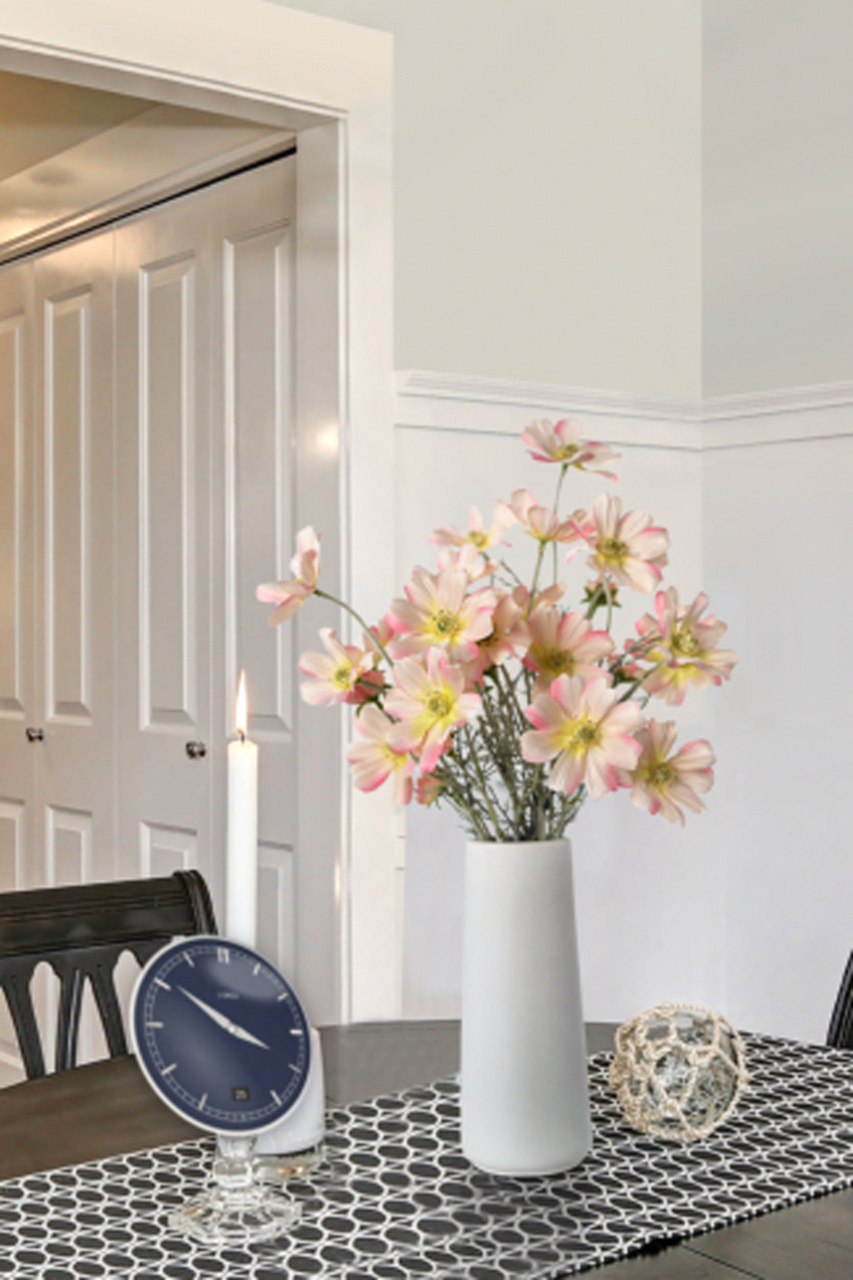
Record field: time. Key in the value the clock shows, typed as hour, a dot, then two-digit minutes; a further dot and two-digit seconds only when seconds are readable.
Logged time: 3.51
